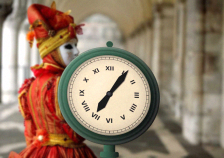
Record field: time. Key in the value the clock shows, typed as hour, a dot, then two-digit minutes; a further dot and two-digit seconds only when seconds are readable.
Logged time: 7.06
